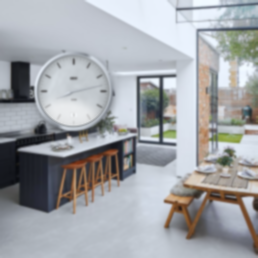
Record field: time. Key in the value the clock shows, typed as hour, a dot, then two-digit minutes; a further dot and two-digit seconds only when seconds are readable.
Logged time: 8.13
